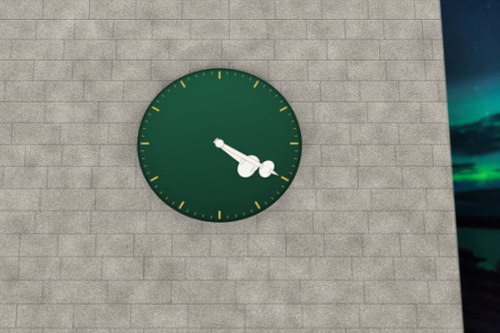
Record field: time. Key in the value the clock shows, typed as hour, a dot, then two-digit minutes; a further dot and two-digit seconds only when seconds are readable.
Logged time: 4.20
